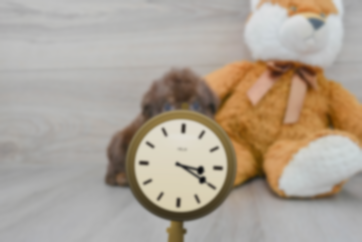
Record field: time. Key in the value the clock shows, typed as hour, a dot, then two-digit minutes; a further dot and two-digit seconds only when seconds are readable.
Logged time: 3.20
